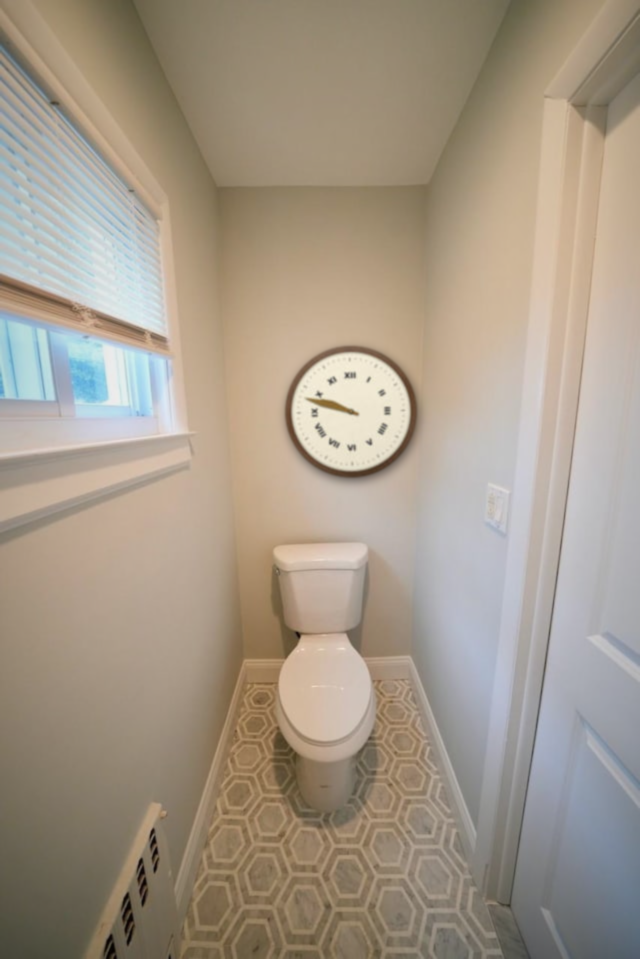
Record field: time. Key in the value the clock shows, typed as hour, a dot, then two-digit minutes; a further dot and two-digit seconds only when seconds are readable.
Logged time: 9.48
